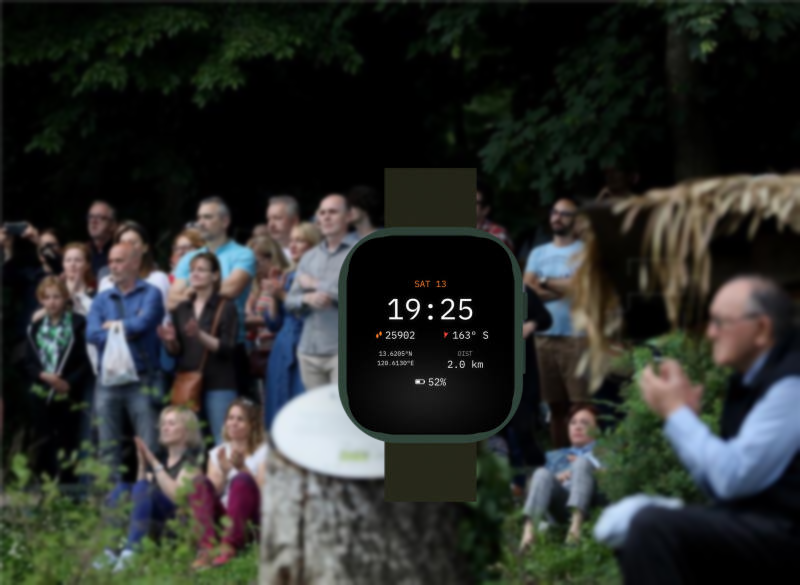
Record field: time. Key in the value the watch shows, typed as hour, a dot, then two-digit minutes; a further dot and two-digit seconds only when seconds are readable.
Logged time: 19.25
